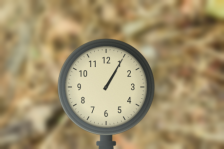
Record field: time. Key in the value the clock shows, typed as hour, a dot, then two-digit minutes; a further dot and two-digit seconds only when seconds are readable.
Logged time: 1.05
